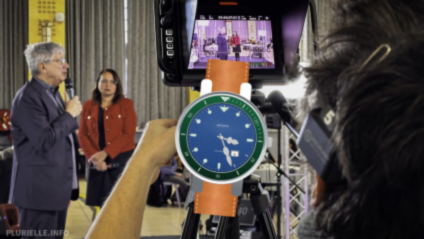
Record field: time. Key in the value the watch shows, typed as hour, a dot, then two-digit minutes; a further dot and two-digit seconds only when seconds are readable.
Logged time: 3.26
